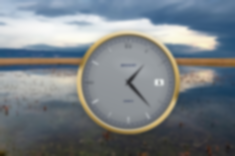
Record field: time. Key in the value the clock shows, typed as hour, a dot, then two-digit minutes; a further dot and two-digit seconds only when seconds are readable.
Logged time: 1.23
